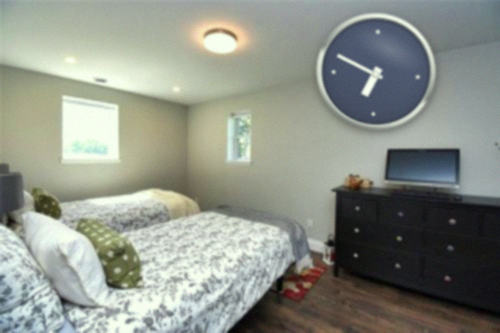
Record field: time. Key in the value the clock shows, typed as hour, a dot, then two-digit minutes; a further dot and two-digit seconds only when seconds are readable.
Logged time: 6.49
